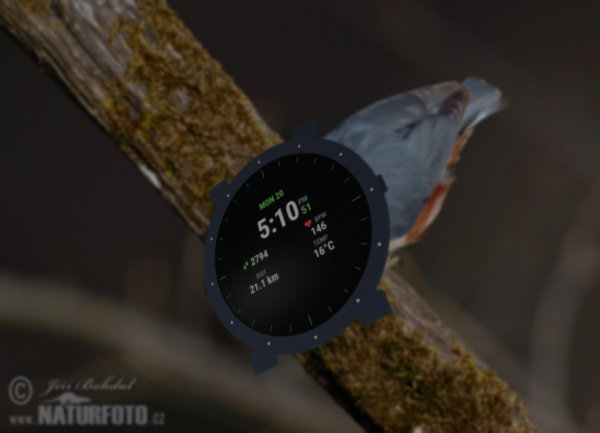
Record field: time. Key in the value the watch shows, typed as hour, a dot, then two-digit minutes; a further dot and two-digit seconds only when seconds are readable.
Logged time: 5.10.51
